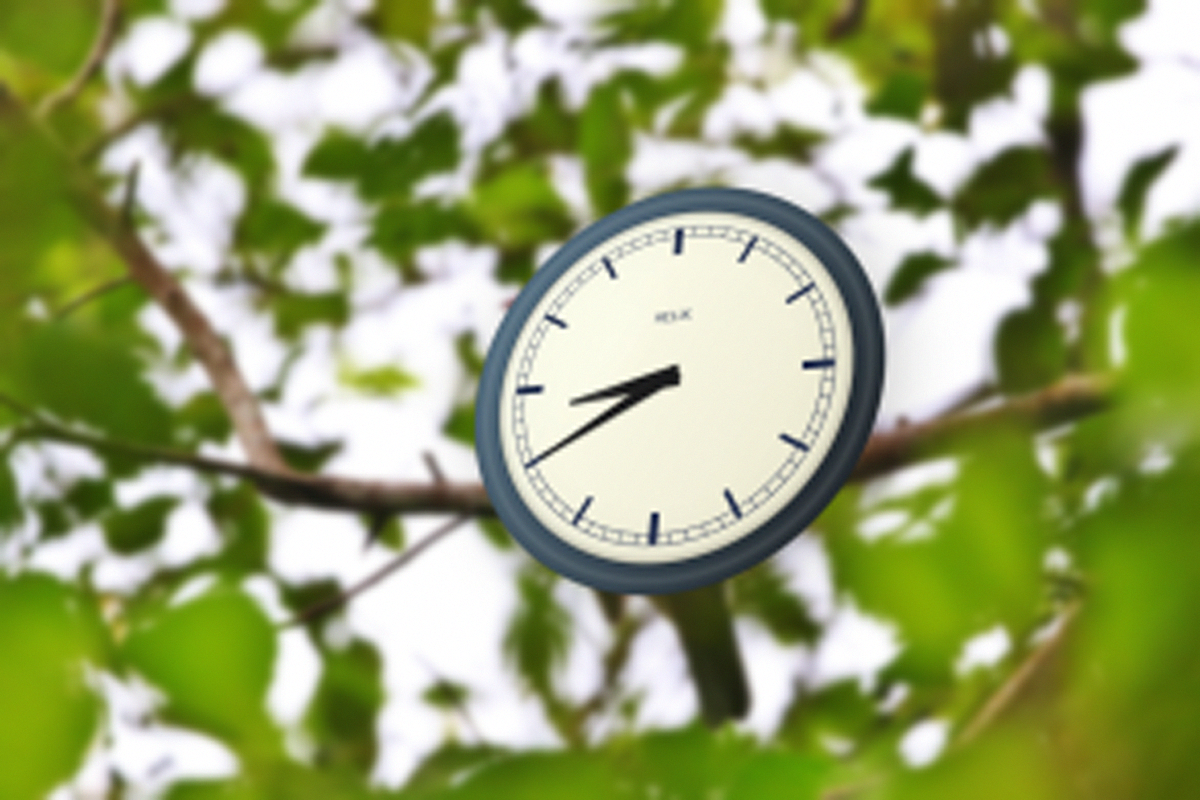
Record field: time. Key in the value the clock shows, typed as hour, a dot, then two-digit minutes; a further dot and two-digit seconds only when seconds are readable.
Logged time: 8.40
